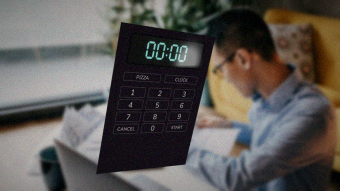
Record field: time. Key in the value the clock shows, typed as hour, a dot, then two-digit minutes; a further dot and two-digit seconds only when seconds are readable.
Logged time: 0.00
